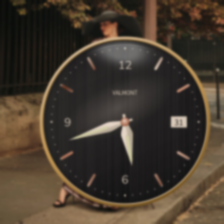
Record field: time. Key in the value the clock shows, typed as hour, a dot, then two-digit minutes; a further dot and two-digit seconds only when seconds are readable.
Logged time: 5.42
